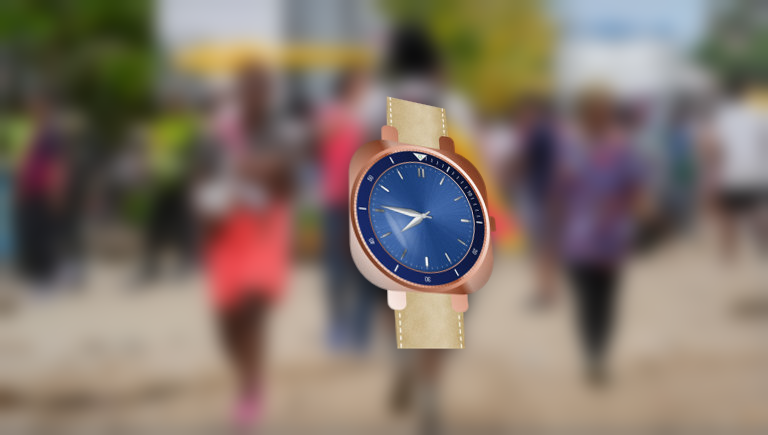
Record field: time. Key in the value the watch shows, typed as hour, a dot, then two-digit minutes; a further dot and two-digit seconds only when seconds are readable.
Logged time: 7.46
